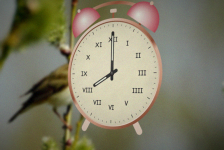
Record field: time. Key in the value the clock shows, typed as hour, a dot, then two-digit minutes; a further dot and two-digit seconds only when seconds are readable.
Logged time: 8.00
